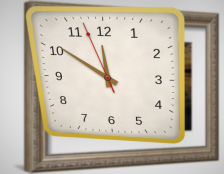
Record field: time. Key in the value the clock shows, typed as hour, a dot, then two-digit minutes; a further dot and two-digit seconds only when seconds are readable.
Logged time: 11.50.57
